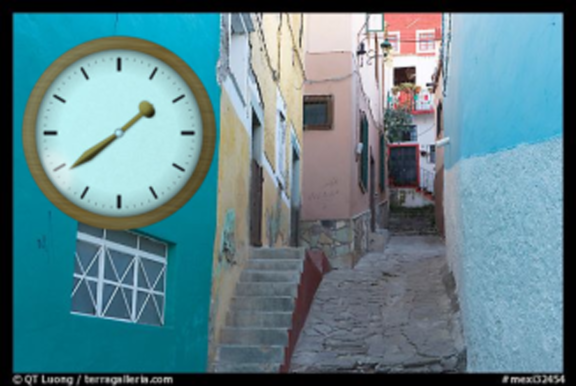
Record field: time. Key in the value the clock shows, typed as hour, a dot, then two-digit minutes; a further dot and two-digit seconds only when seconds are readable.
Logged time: 1.39
